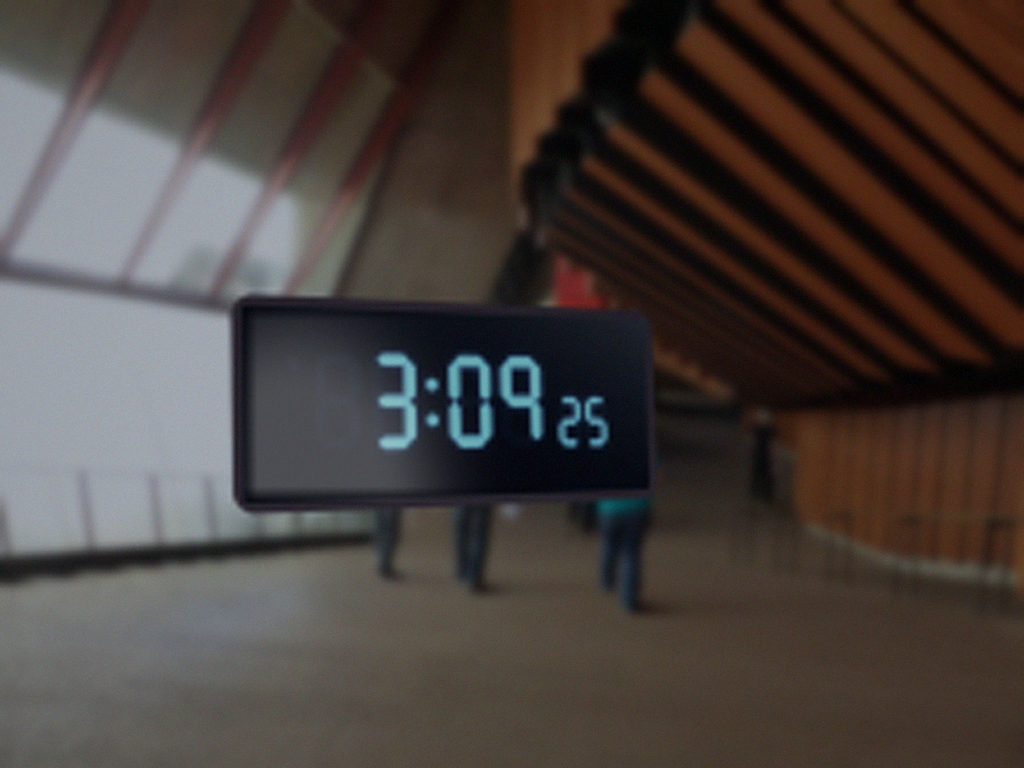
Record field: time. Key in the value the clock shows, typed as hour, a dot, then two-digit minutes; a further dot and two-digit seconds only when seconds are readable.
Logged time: 3.09.25
